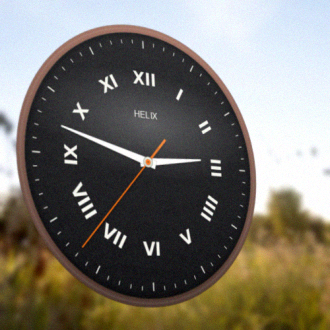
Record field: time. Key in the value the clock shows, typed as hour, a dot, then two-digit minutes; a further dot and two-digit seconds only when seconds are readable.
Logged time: 2.47.37
